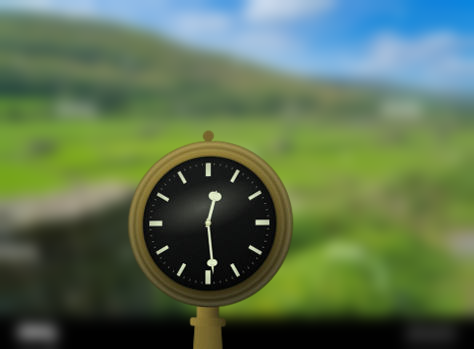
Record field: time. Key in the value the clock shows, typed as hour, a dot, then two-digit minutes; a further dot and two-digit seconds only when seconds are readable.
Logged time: 12.29
